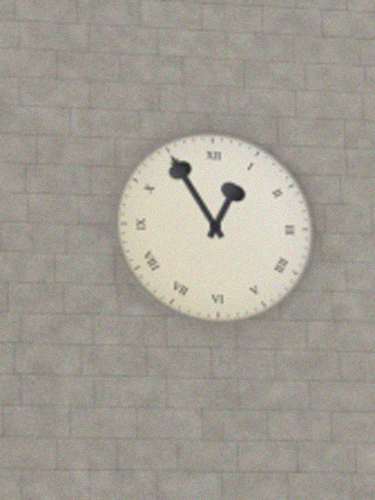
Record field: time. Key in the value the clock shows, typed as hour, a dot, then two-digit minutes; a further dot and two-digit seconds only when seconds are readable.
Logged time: 12.55
